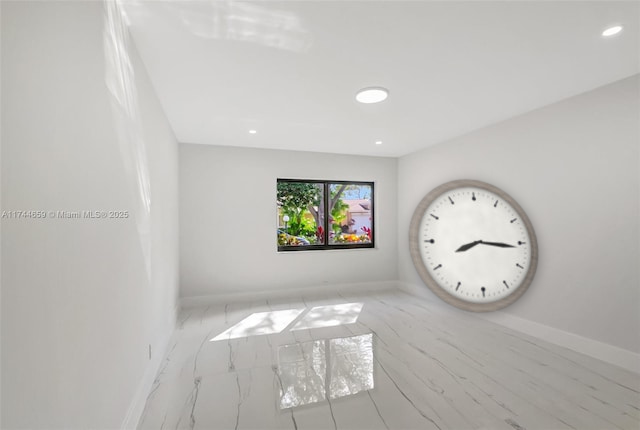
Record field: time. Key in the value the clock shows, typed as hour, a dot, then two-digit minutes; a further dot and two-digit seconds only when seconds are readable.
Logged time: 8.16
